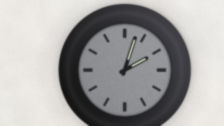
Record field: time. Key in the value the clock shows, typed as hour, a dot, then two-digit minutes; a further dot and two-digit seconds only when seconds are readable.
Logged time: 2.03
